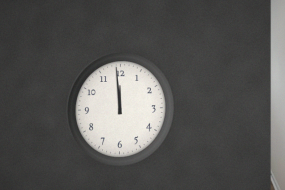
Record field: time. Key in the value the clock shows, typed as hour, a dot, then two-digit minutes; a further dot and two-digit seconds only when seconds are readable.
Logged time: 11.59
